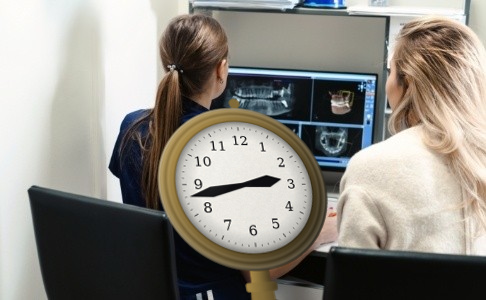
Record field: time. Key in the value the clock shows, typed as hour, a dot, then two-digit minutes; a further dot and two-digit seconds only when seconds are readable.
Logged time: 2.43
